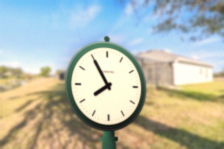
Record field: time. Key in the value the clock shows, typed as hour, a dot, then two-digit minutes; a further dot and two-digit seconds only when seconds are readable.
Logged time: 7.55
